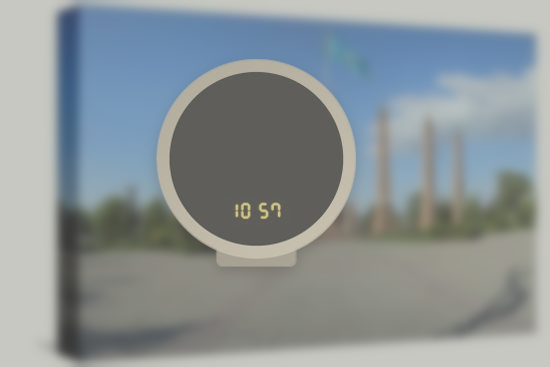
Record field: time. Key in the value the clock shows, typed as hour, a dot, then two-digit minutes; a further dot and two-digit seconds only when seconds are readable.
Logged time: 10.57
